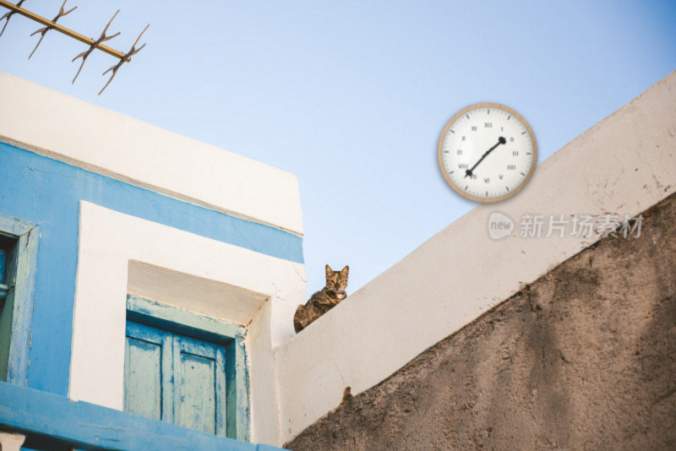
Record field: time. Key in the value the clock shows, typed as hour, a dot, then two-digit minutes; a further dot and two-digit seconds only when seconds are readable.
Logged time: 1.37
